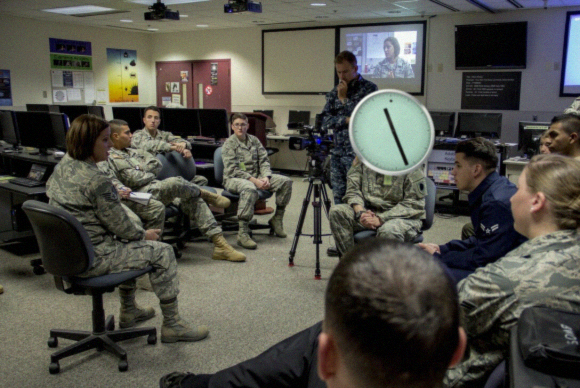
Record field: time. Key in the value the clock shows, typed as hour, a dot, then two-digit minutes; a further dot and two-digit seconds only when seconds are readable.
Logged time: 11.27
